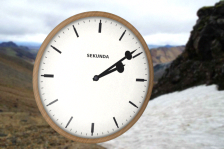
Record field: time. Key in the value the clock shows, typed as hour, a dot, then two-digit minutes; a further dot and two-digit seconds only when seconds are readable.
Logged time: 2.09
